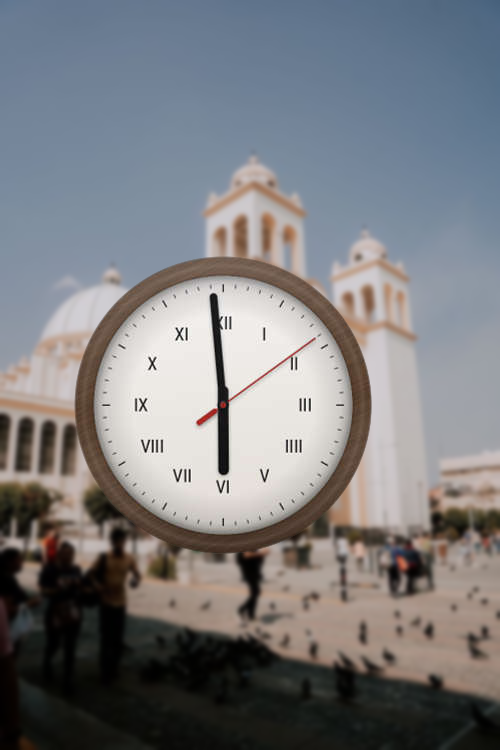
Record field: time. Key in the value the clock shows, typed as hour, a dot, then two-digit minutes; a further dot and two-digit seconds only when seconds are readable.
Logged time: 5.59.09
